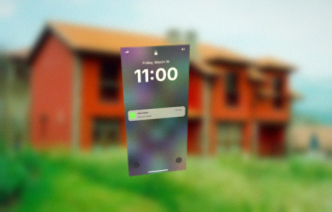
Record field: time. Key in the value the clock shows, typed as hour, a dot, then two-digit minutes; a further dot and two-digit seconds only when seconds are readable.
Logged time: 11.00
